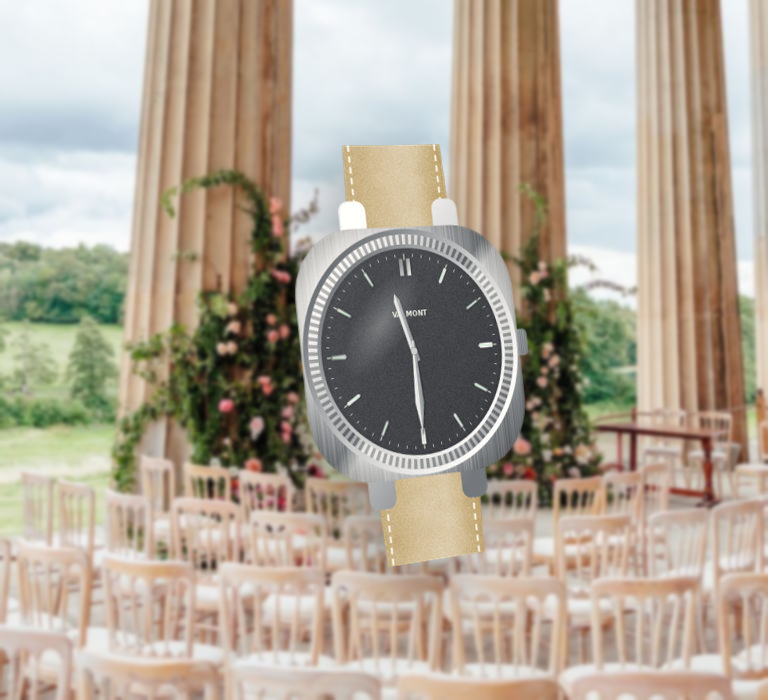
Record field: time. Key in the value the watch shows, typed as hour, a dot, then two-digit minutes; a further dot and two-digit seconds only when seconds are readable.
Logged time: 11.30
